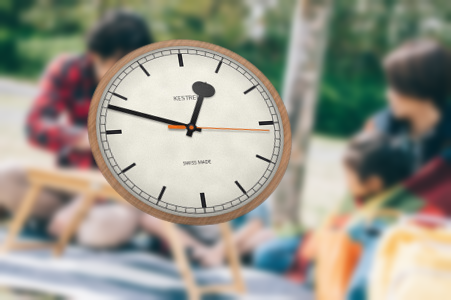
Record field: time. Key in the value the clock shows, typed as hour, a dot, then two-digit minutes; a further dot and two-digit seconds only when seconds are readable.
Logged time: 12.48.16
